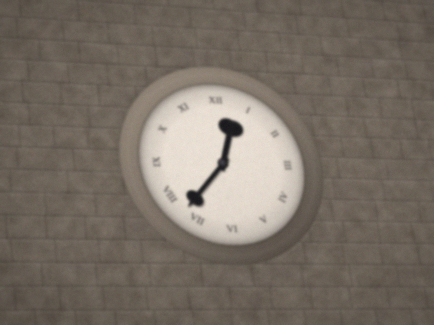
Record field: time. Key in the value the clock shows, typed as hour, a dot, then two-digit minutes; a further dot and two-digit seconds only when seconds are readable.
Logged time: 12.37
